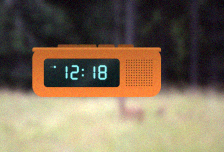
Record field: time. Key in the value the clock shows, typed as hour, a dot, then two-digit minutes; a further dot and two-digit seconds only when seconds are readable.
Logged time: 12.18
